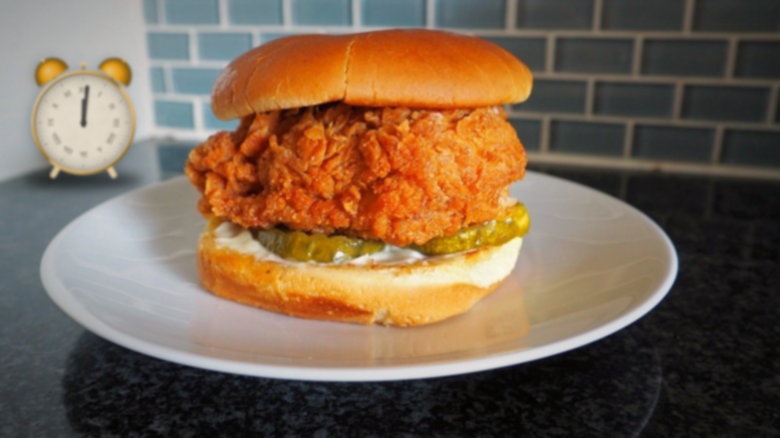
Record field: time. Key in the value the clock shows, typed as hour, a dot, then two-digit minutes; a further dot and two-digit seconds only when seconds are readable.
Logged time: 12.01
